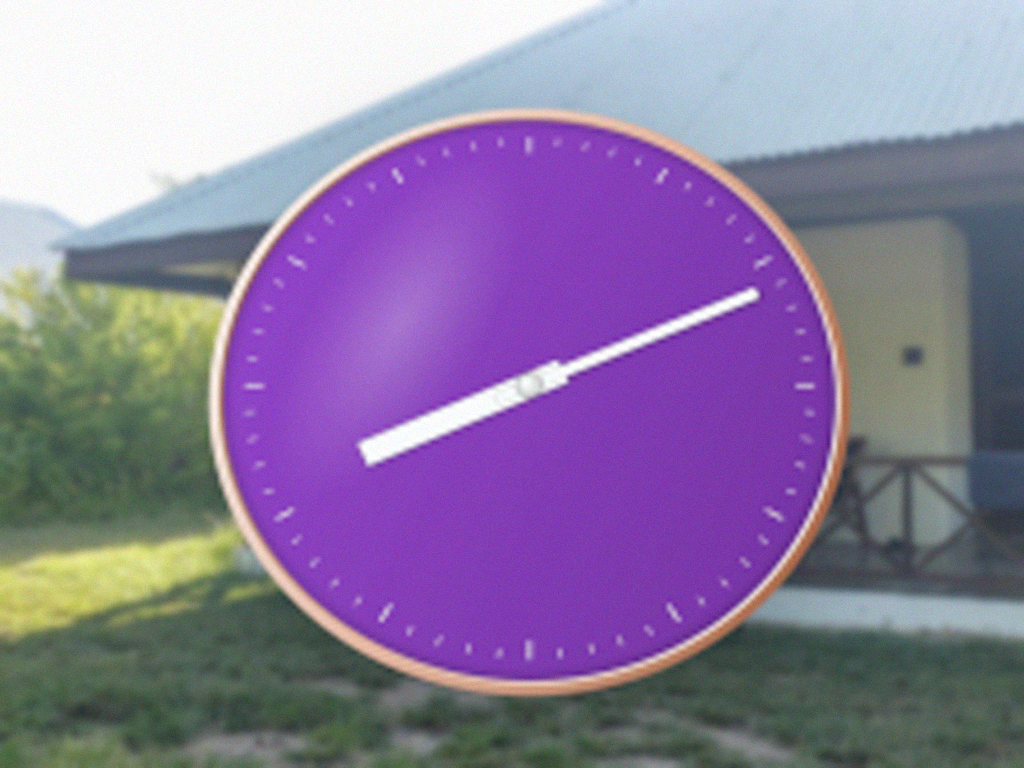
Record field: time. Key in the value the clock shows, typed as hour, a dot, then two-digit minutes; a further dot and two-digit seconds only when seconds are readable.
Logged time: 8.11
